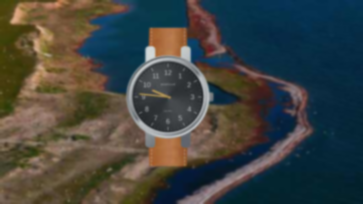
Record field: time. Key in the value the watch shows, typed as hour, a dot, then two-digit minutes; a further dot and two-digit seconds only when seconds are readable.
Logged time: 9.46
